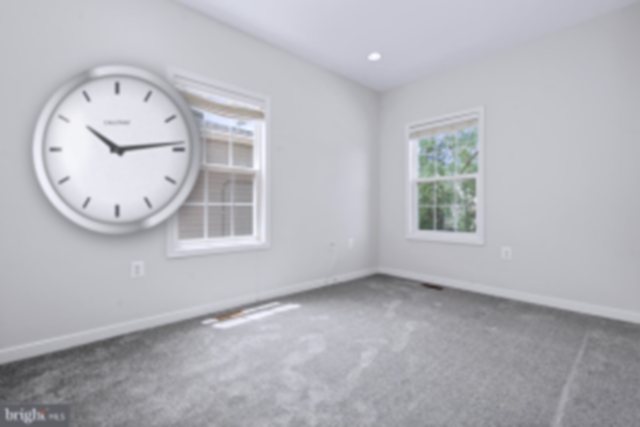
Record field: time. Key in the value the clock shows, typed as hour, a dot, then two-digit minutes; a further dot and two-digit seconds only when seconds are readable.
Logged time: 10.14
